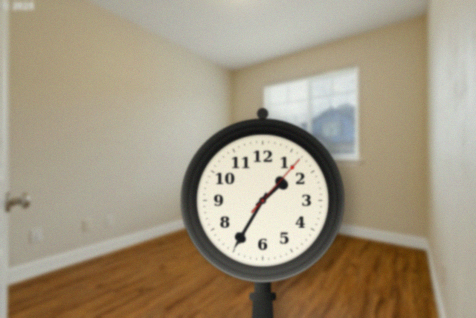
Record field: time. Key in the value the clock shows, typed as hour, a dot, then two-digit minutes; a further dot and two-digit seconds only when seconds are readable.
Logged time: 1.35.07
